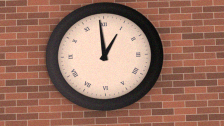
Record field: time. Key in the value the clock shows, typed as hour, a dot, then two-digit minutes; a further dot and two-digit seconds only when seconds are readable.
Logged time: 12.59
